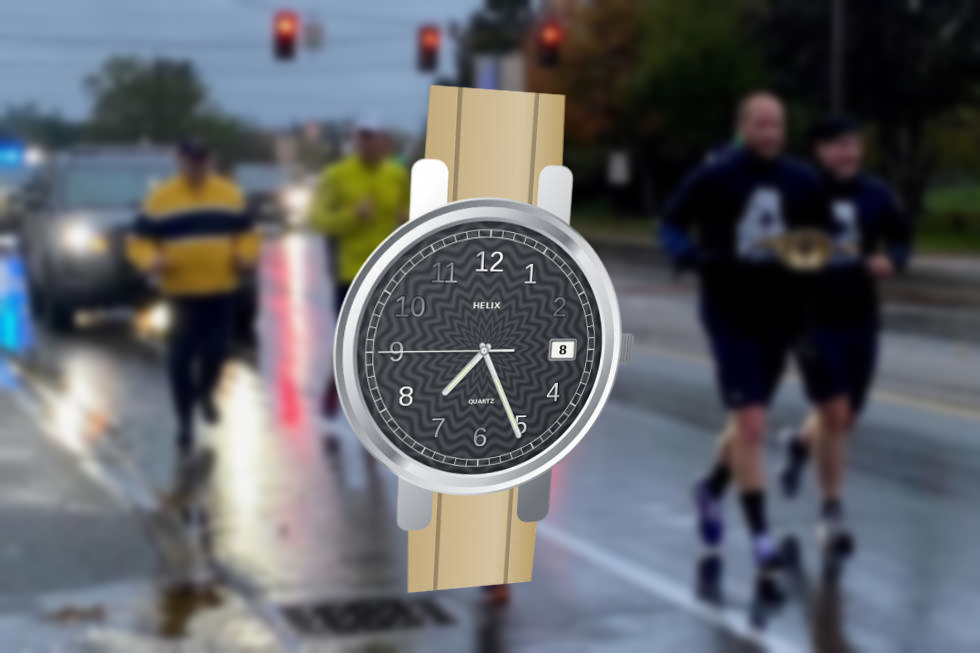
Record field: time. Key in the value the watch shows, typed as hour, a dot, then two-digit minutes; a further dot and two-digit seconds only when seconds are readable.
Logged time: 7.25.45
